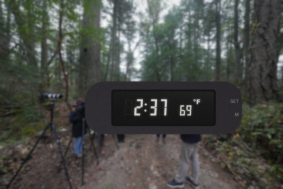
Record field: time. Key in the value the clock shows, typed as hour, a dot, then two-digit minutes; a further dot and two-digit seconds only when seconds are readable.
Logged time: 2.37
